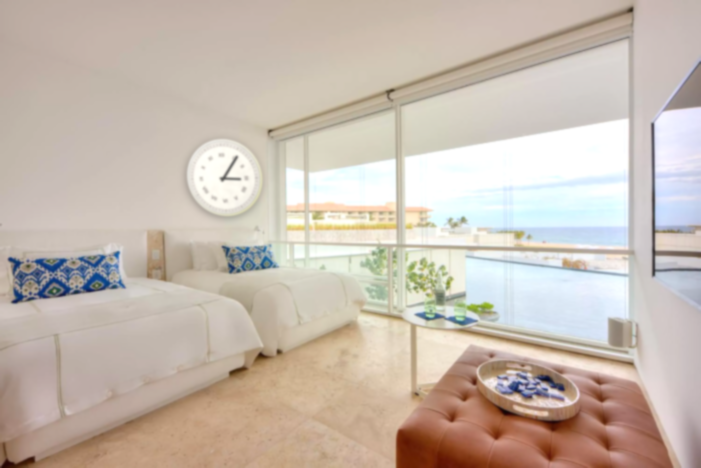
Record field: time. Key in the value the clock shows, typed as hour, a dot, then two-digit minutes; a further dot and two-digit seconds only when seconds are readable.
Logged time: 3.06
